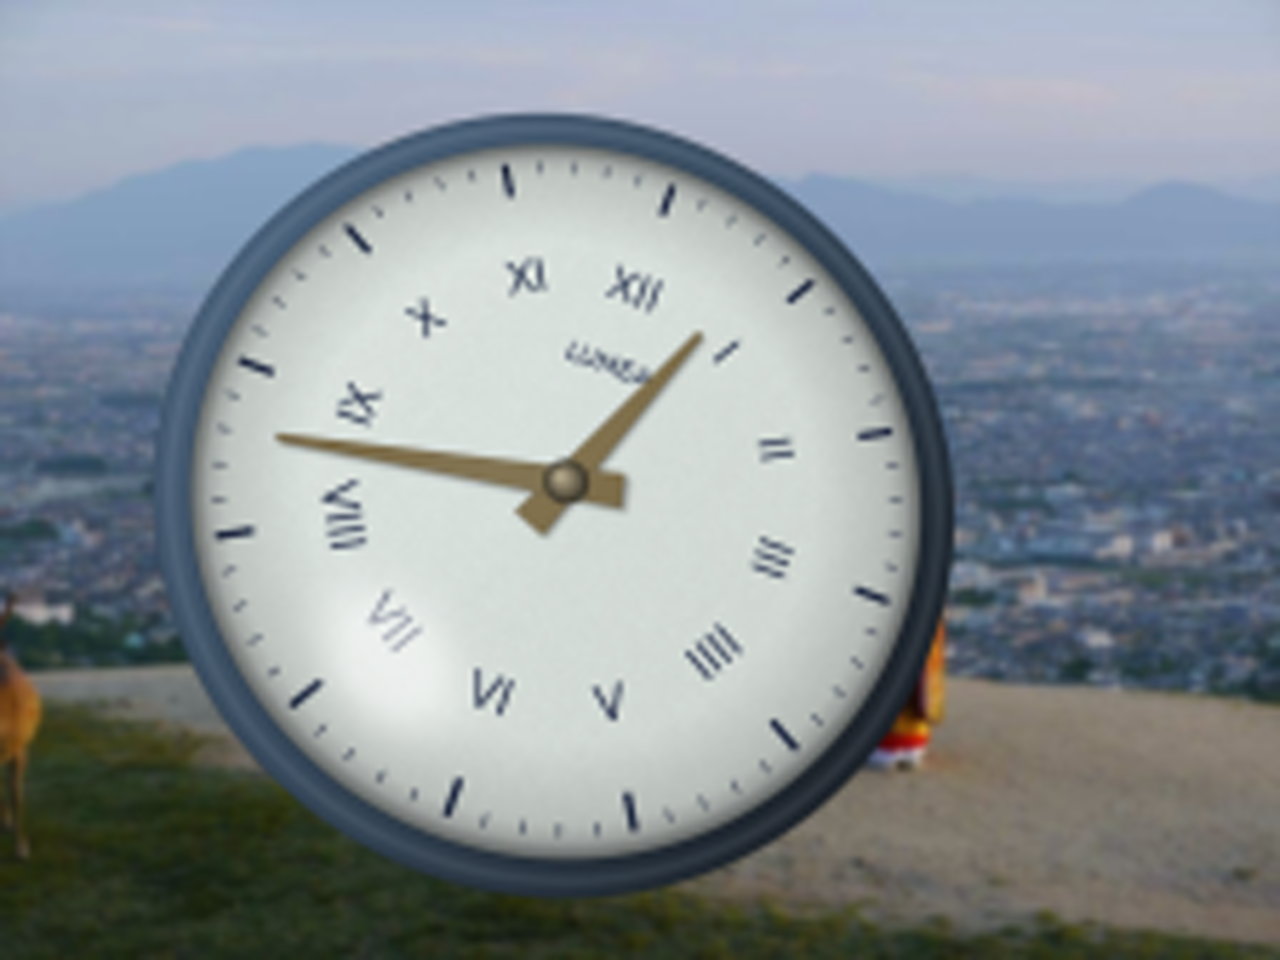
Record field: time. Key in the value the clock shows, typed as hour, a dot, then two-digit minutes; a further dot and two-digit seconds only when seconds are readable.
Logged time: 12.43
